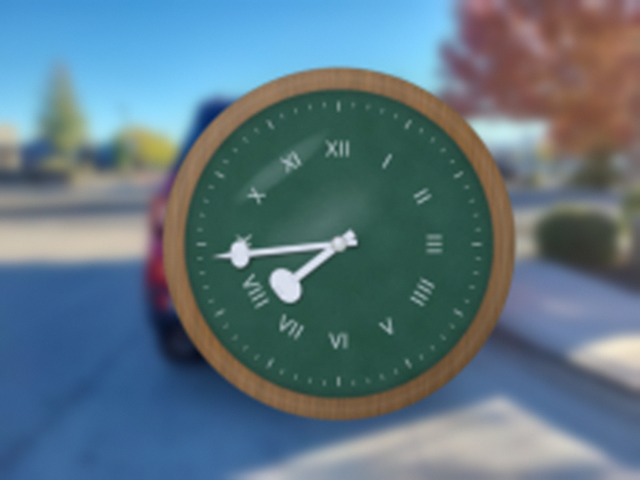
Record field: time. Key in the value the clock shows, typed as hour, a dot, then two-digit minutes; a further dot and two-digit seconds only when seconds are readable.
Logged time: 7.44
